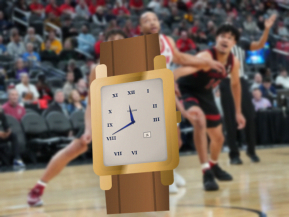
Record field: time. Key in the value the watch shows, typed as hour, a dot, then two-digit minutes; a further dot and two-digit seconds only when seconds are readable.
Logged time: 11.41
